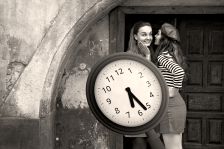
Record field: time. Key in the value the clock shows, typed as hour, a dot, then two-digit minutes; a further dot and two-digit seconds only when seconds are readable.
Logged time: 6.27
